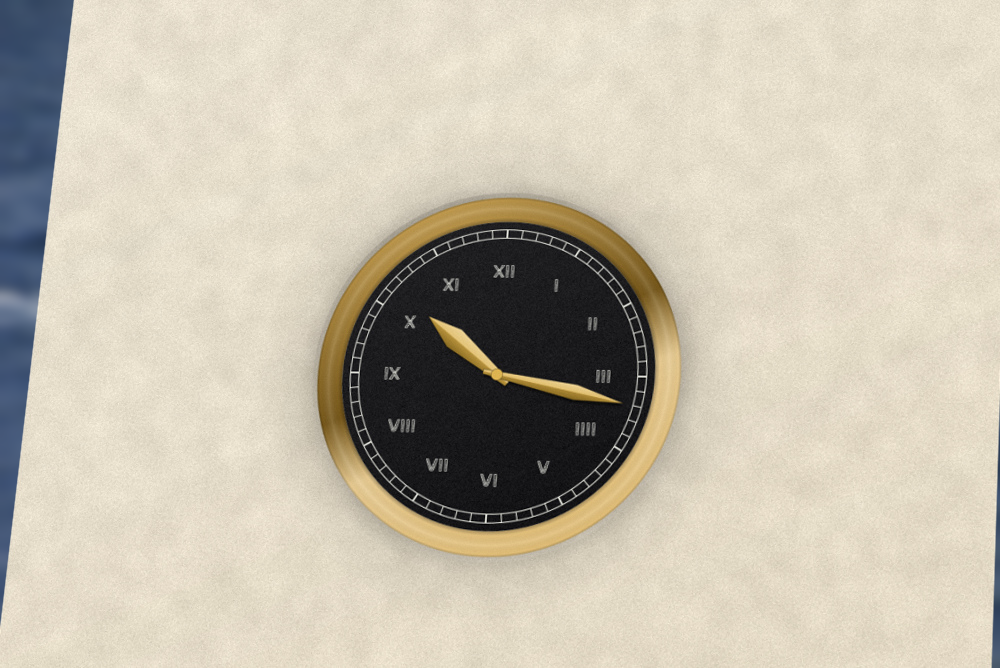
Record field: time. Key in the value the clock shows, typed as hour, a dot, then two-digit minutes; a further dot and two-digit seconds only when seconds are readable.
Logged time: 10.17
